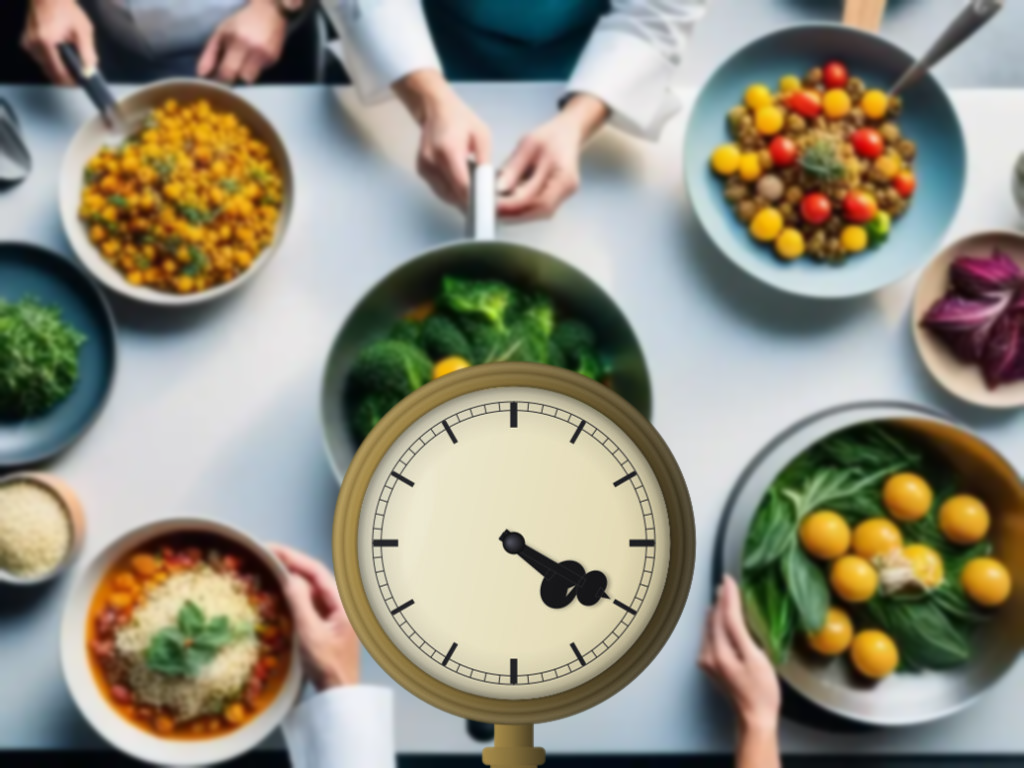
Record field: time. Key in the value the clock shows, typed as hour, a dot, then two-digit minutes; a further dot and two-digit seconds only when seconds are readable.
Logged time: 4.20
